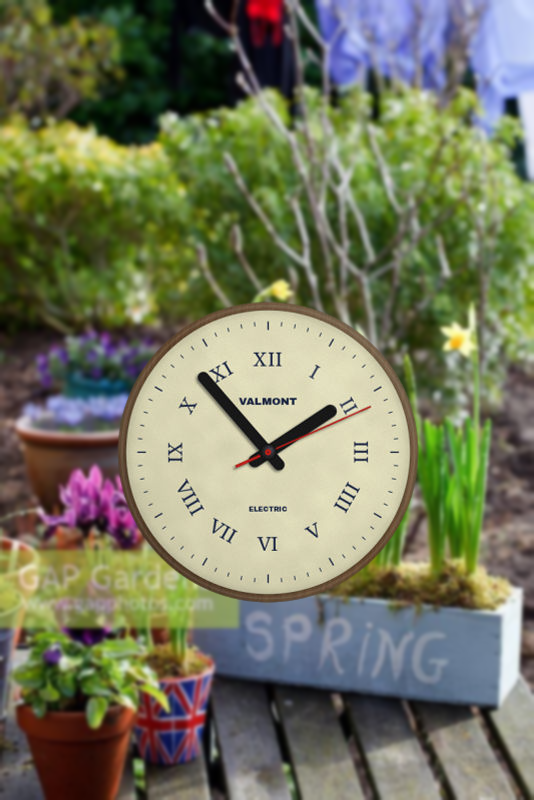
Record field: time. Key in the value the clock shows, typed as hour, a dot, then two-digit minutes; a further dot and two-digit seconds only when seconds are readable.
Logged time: 1.53.11
